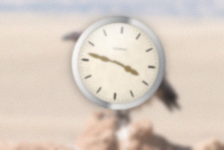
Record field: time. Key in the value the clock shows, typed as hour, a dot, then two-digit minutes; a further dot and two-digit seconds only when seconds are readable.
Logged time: 3.47
